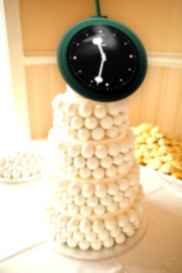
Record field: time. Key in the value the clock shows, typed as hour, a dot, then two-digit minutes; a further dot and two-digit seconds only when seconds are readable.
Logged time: 11.33
